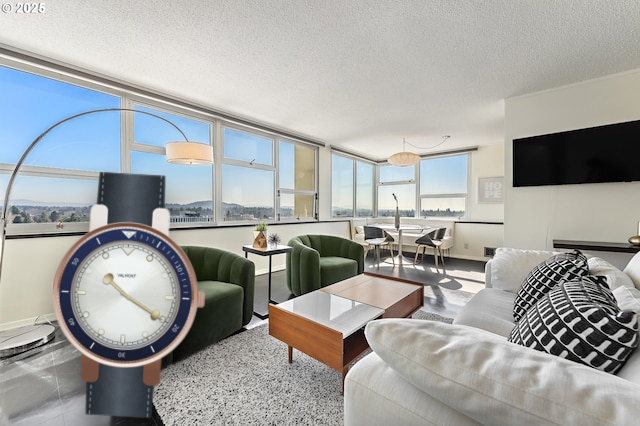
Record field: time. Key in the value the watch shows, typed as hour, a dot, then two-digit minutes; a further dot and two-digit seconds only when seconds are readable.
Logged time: 10.20
